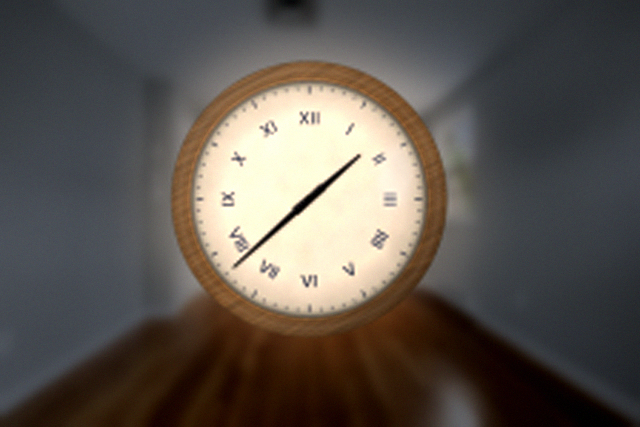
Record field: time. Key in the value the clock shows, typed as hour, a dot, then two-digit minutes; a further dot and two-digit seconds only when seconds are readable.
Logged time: 1.38
